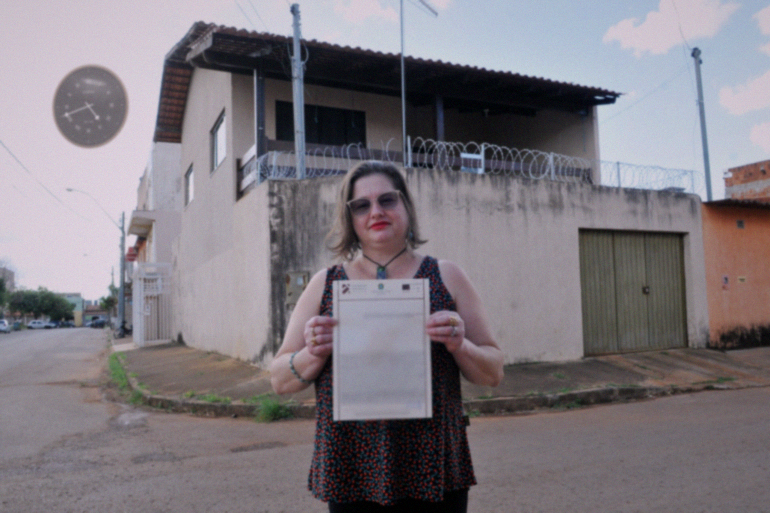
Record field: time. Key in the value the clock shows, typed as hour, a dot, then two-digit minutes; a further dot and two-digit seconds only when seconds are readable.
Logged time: 4.42
